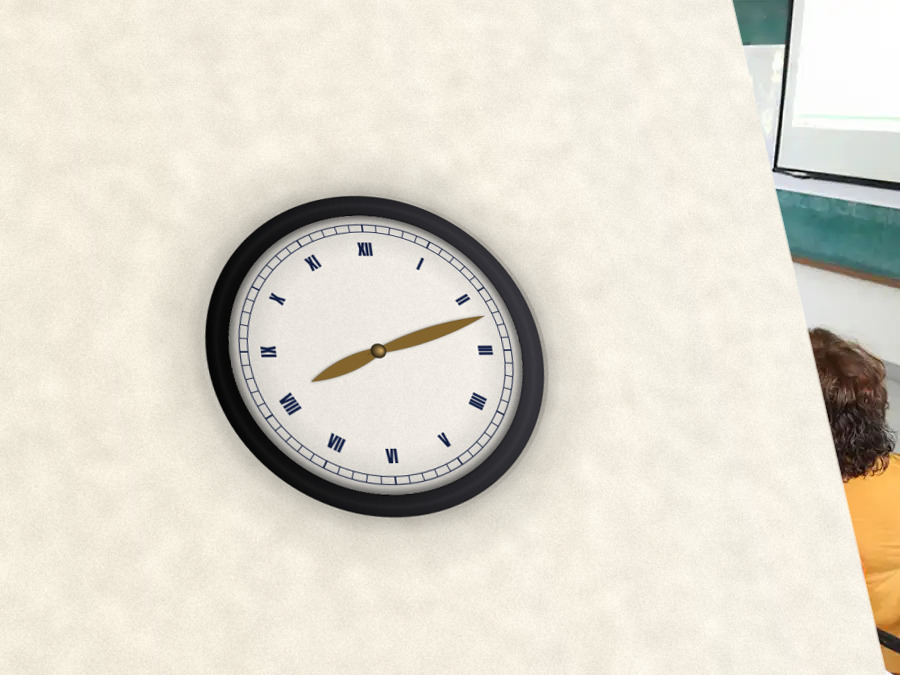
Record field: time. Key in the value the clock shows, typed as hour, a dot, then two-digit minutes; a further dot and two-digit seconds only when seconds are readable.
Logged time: 8.12
